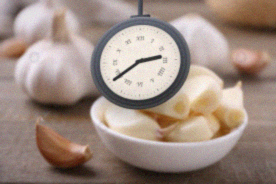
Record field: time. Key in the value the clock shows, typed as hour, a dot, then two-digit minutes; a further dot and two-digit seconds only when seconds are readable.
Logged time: 2.39
